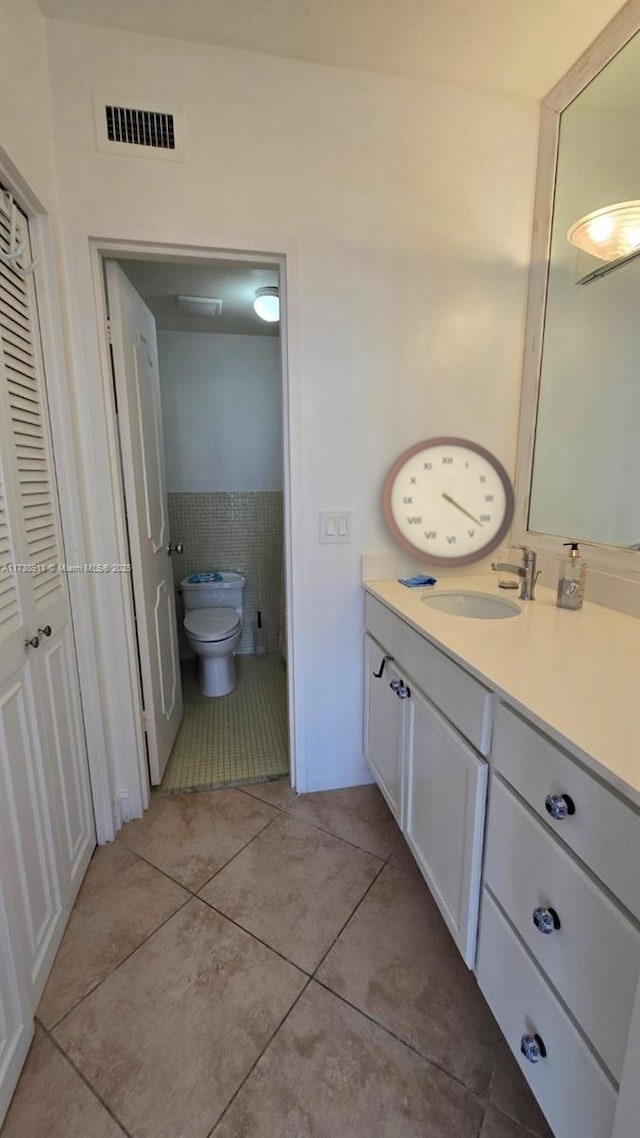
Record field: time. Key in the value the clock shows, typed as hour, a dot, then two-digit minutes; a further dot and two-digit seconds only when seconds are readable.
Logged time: 4.22
